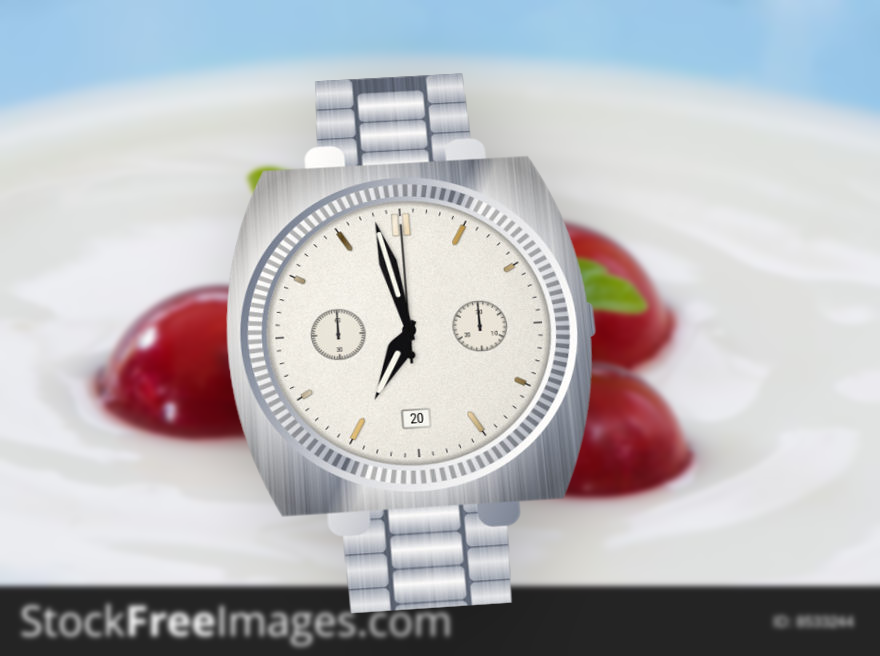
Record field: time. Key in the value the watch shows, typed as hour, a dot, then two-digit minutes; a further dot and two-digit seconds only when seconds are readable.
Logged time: 6.58
